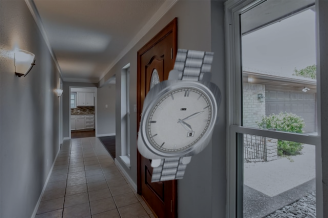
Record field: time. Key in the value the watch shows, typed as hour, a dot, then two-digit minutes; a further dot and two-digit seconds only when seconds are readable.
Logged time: 4.11
